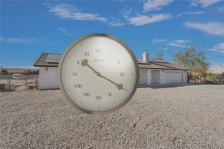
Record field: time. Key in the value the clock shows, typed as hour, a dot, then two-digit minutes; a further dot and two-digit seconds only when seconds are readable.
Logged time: 10.20
